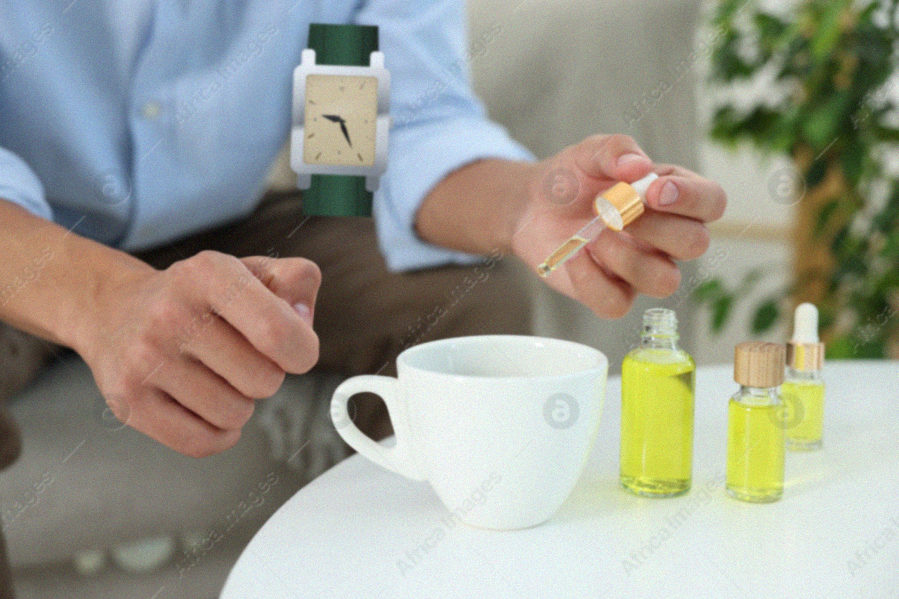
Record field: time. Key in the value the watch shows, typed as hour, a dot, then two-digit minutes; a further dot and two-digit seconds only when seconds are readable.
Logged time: 9.26
